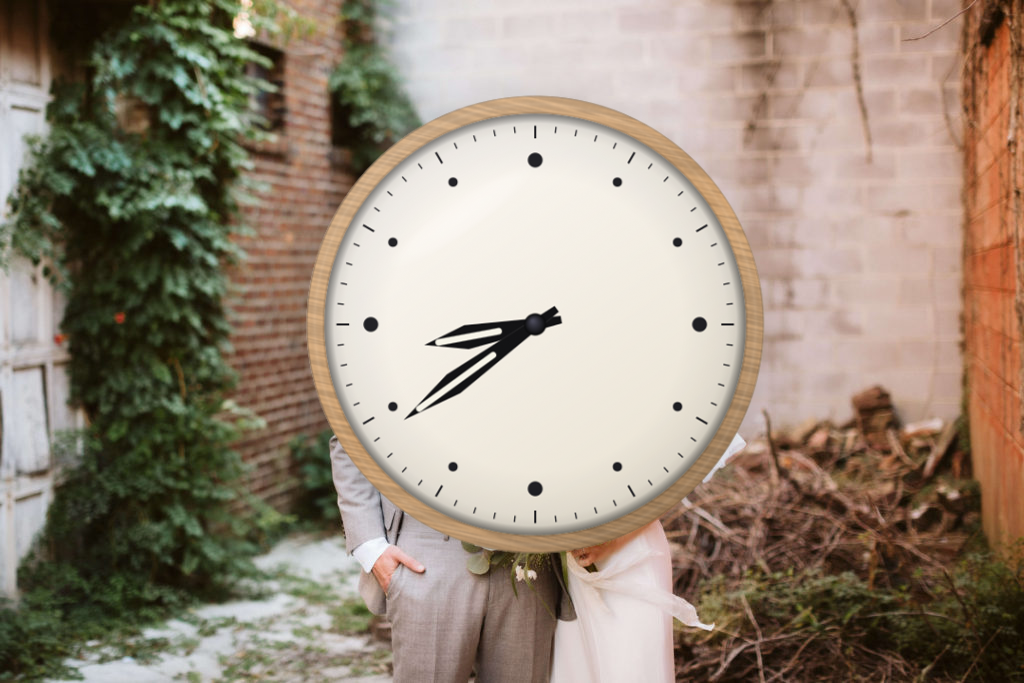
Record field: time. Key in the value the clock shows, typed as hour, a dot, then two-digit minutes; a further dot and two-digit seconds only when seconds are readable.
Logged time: 8.39
